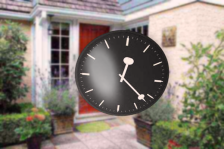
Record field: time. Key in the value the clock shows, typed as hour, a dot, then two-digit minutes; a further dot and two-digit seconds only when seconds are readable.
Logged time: 12.22
